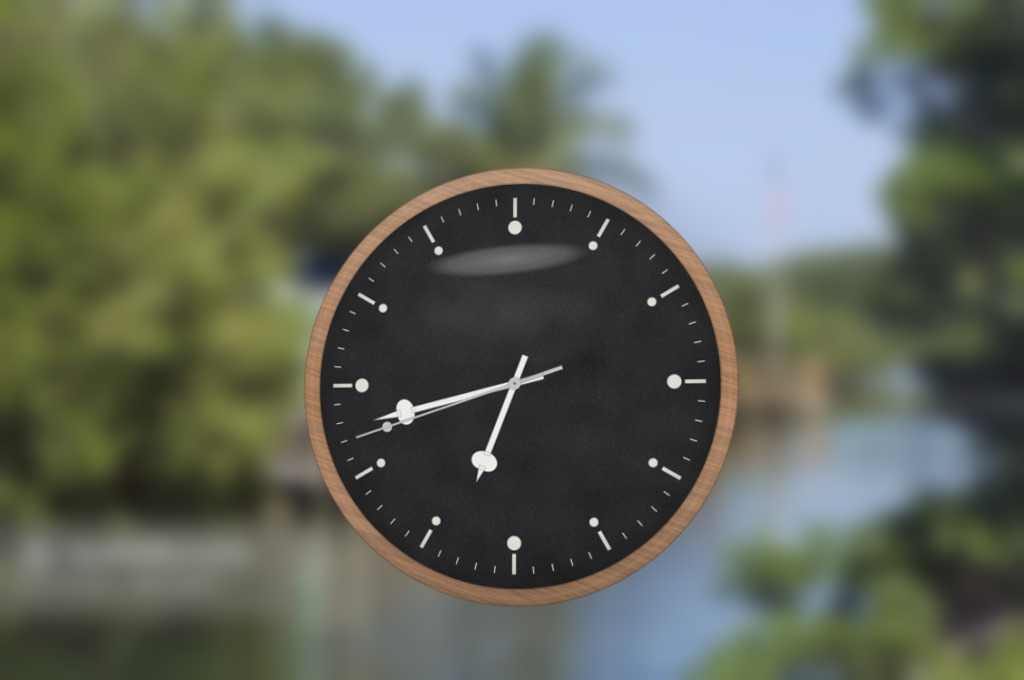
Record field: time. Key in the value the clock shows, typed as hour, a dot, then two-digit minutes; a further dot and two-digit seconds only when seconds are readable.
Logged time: 6.42.42
